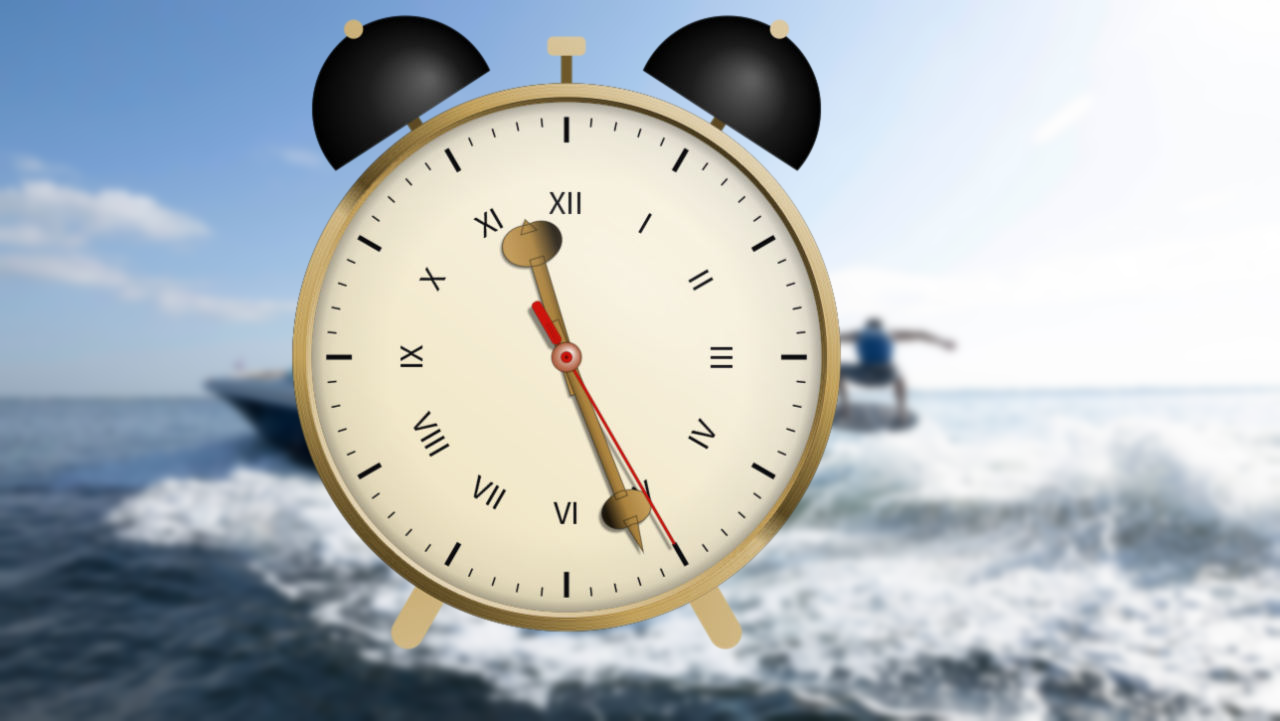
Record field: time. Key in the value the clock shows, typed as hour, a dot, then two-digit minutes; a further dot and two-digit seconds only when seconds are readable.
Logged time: 11.26.25
